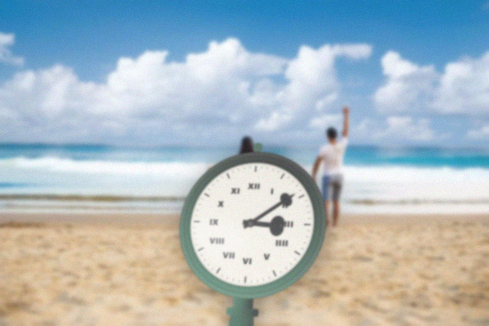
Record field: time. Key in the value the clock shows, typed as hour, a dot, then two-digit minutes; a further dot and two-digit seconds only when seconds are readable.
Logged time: 3.09
